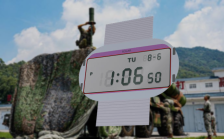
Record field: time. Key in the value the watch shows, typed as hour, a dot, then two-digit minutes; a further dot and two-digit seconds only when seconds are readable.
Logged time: 1.06.50
